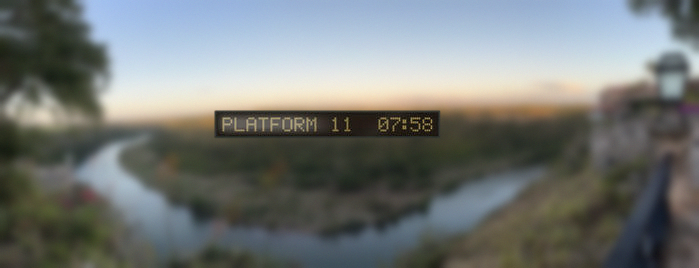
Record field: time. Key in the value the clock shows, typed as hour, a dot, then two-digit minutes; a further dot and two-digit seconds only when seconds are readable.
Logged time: 7.58
